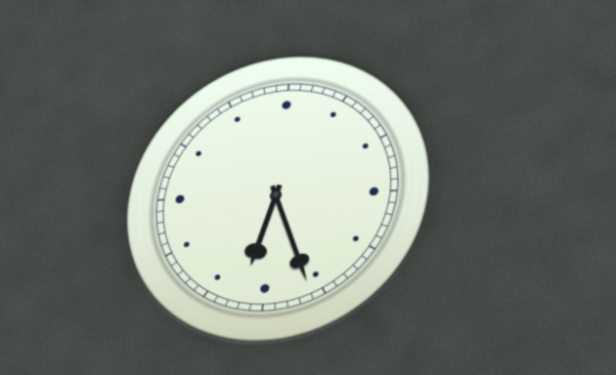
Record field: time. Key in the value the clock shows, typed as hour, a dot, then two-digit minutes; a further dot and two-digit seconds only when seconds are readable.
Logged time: 6.26
